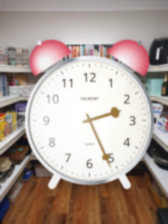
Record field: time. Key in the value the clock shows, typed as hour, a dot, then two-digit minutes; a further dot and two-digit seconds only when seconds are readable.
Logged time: 2.26
